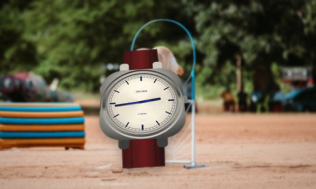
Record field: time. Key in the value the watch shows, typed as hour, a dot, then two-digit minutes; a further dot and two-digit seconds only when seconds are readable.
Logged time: 2.44
